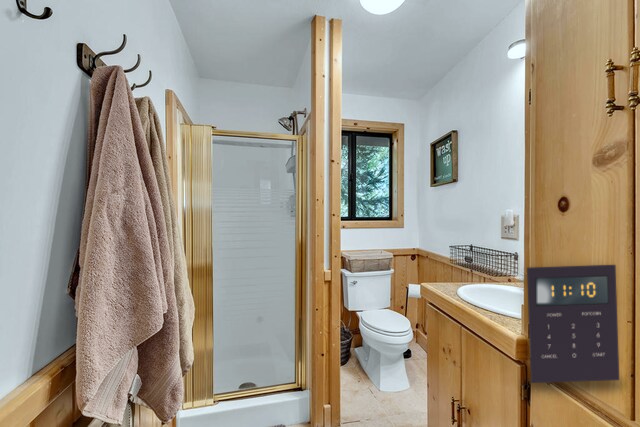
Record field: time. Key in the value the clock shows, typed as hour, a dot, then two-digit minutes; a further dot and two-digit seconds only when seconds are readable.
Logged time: 11.10
